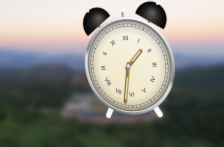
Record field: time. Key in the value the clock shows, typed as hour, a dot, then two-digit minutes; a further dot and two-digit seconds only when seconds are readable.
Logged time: 1.32
